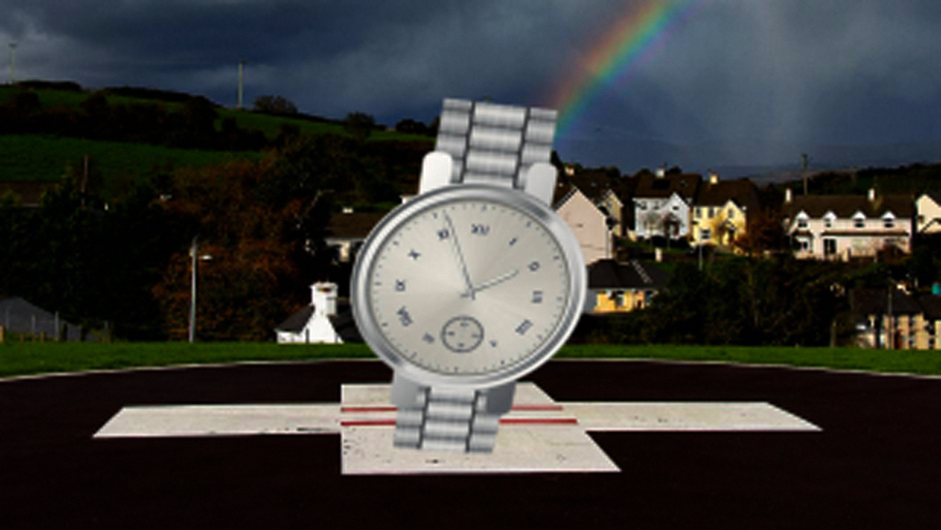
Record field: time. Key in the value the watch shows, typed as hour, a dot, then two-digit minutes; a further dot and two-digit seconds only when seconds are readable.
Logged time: 1.56
